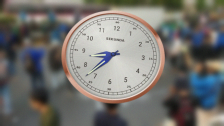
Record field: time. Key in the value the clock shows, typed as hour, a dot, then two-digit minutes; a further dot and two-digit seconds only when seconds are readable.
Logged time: 8.37
